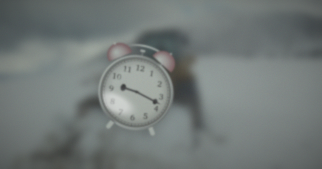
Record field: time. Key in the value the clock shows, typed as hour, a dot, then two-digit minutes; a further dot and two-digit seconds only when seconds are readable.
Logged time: 9.18
